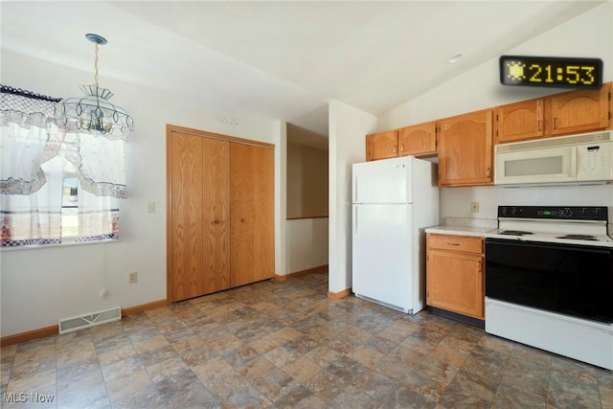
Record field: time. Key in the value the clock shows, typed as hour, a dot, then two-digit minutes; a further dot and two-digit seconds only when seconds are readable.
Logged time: 21.53
